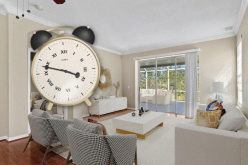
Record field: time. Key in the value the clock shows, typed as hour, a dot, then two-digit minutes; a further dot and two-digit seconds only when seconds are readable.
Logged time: 3.48
